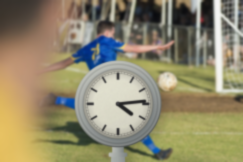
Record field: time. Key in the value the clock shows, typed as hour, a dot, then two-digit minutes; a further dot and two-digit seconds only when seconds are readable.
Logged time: 4.14
